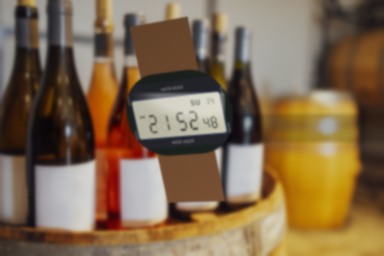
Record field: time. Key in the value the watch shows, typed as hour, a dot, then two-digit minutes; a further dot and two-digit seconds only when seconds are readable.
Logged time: 21.52.48
